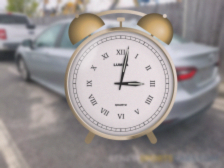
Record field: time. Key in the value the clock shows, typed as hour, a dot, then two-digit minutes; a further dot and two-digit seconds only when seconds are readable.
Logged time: 3.02
